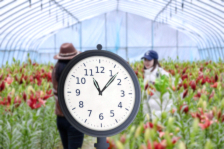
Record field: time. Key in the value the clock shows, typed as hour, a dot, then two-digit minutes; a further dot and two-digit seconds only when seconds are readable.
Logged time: 11.07
